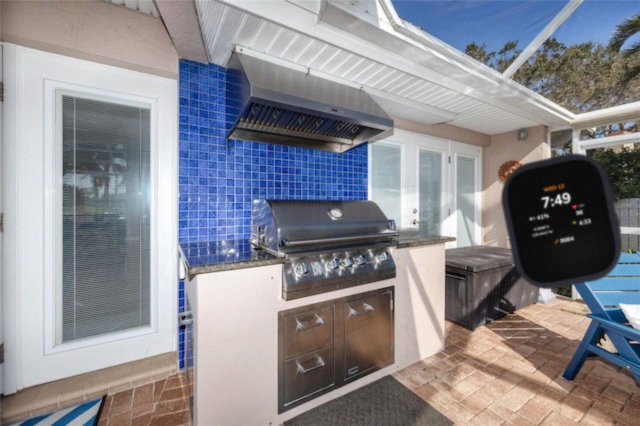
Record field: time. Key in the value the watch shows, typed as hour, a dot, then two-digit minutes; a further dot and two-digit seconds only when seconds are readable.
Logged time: 7.49
